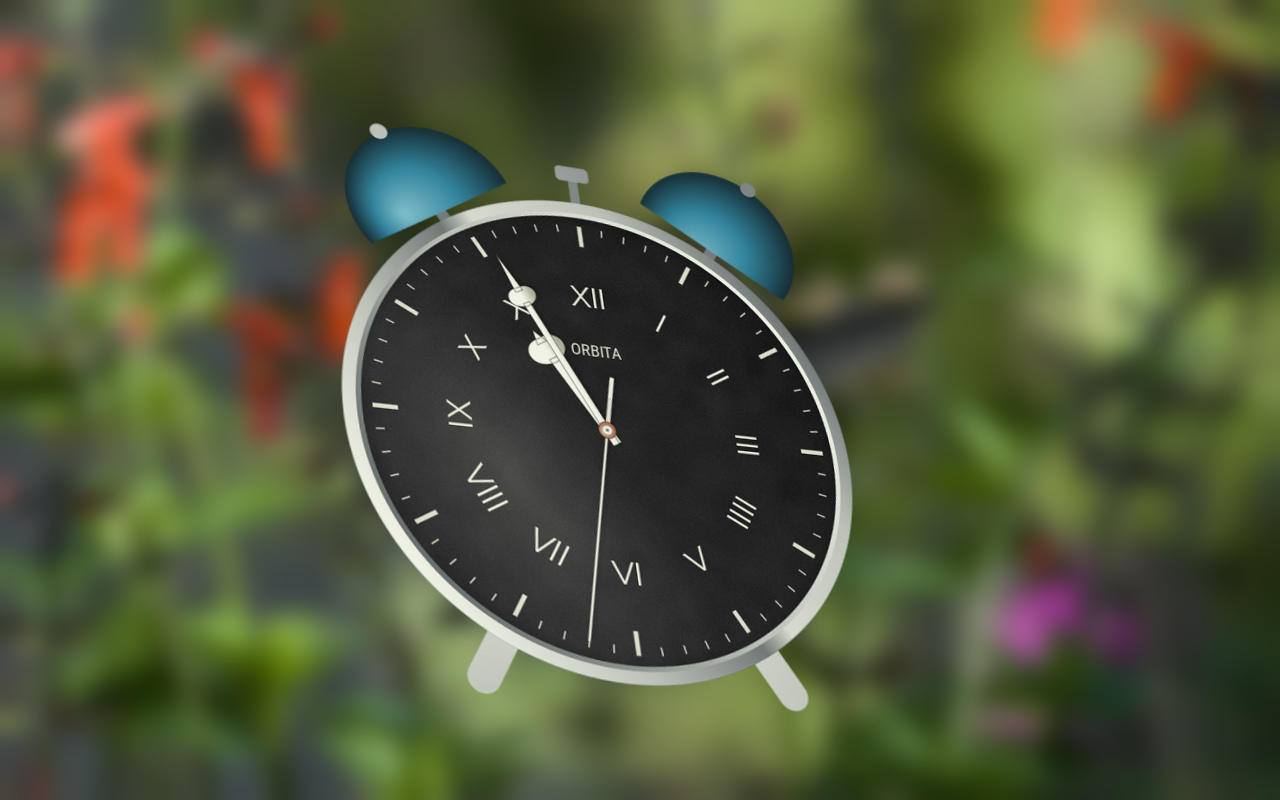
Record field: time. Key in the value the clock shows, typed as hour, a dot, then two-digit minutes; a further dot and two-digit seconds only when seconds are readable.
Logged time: 10.55.32
